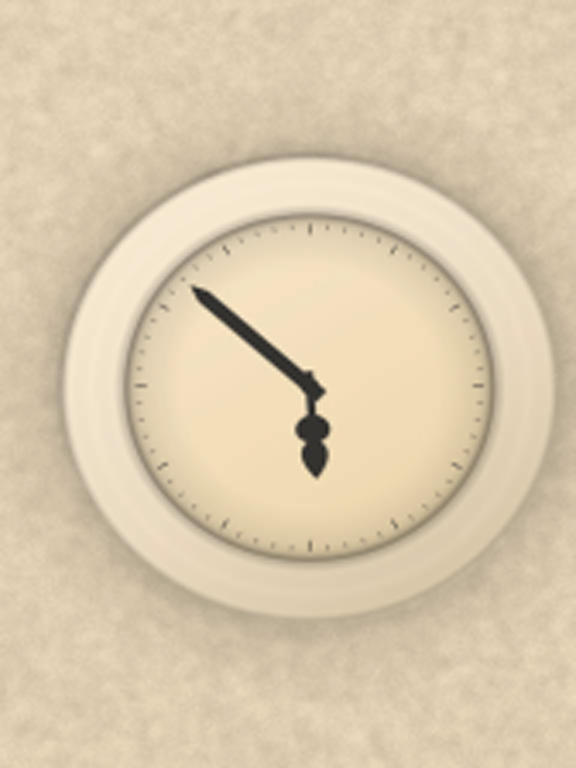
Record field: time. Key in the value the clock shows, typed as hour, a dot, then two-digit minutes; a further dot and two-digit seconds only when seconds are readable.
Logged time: 5.52
